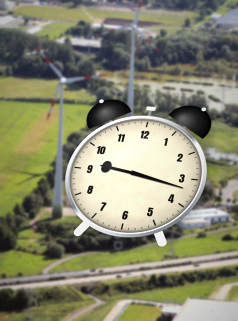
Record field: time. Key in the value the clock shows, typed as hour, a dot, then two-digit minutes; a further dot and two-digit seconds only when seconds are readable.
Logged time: 9.17
